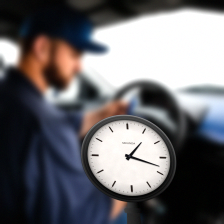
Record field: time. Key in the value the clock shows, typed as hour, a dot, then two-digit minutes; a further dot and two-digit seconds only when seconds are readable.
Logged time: 1.18
